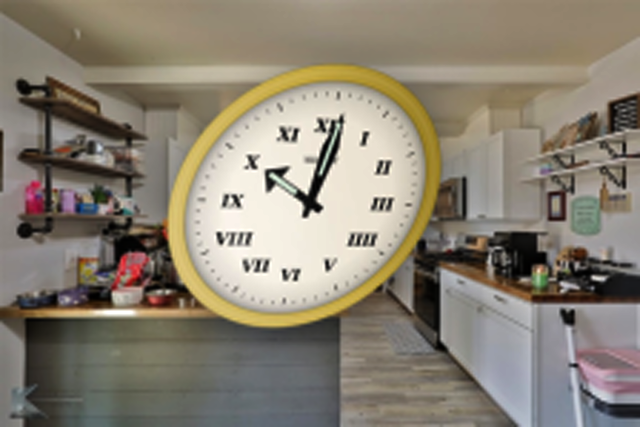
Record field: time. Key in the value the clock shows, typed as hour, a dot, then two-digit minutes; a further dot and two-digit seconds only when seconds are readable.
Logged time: 10.01
